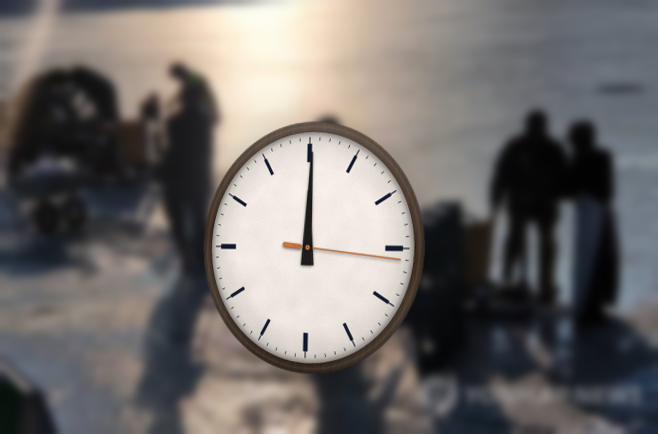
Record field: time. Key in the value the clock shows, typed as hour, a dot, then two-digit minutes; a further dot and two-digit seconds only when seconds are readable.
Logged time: 12.00.16
